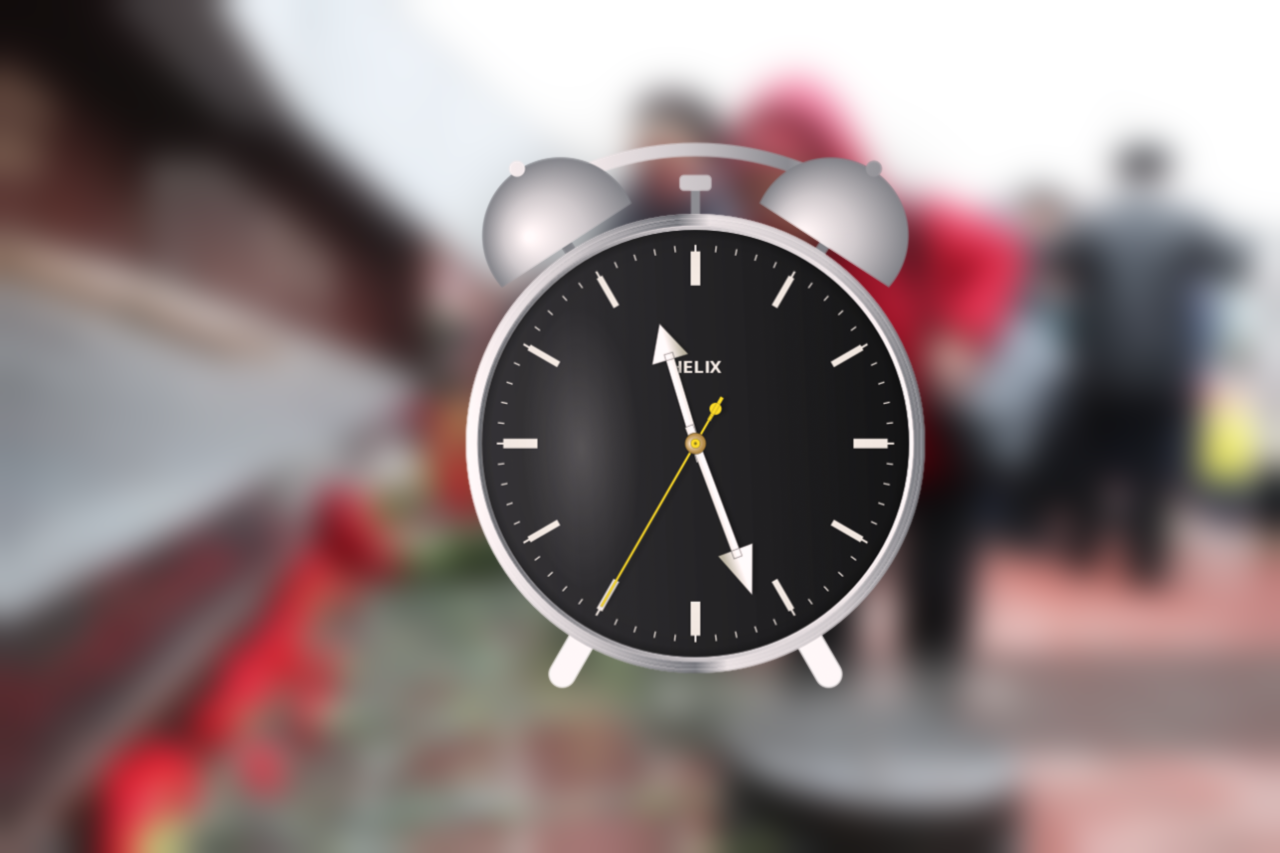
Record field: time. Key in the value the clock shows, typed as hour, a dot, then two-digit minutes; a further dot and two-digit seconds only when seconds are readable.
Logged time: 11.26.35
